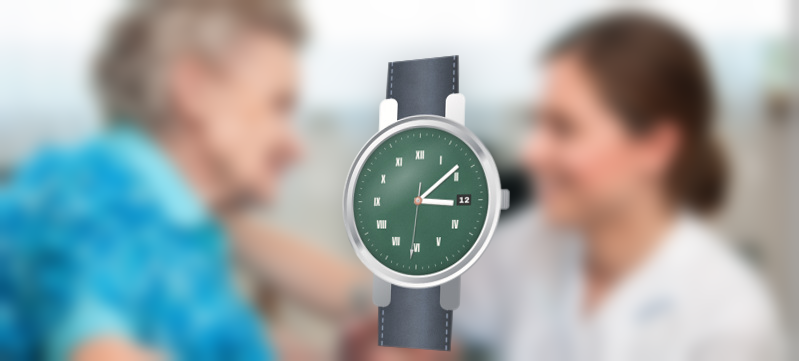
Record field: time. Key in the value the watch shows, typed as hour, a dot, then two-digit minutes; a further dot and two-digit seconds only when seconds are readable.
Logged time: 3.08.31
